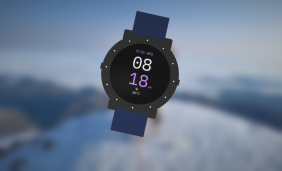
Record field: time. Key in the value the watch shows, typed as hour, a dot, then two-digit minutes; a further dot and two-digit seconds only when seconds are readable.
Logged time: 8.18
